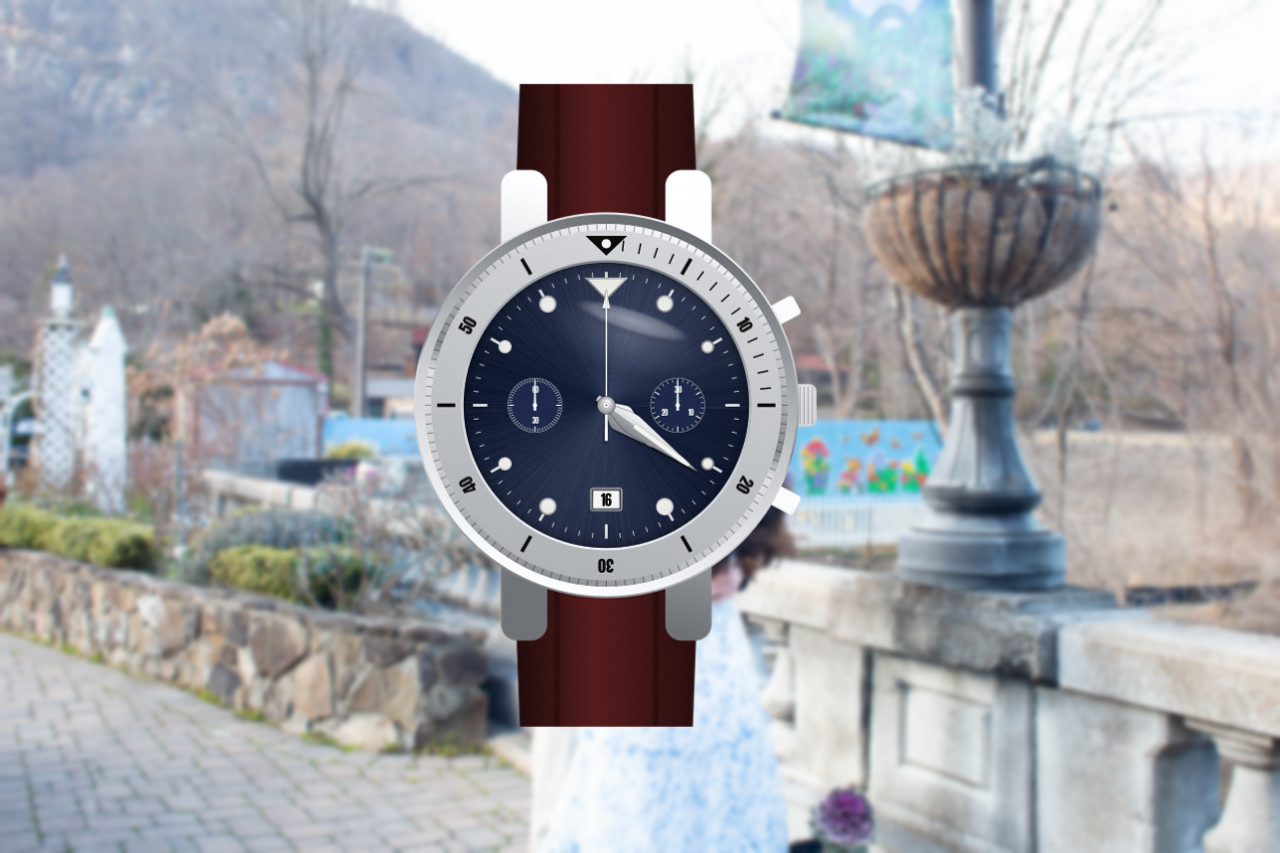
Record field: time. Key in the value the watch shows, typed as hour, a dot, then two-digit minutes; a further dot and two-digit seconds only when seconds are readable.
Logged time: 4.21
